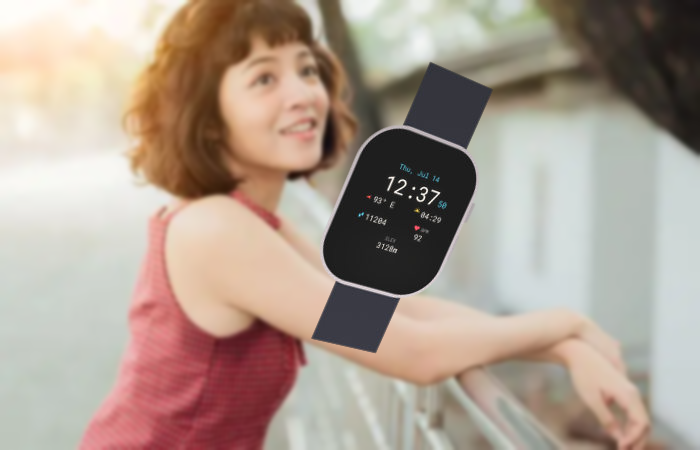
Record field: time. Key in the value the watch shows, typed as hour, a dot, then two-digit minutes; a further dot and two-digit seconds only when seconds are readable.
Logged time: 12.37.50
